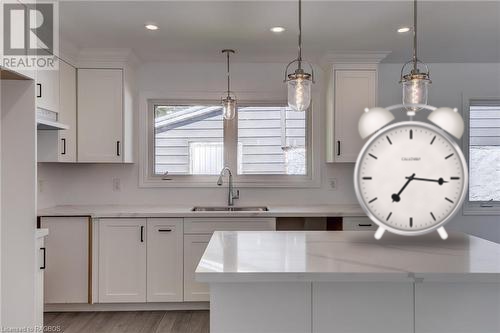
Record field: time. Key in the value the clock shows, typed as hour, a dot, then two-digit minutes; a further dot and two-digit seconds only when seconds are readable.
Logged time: 7.16
